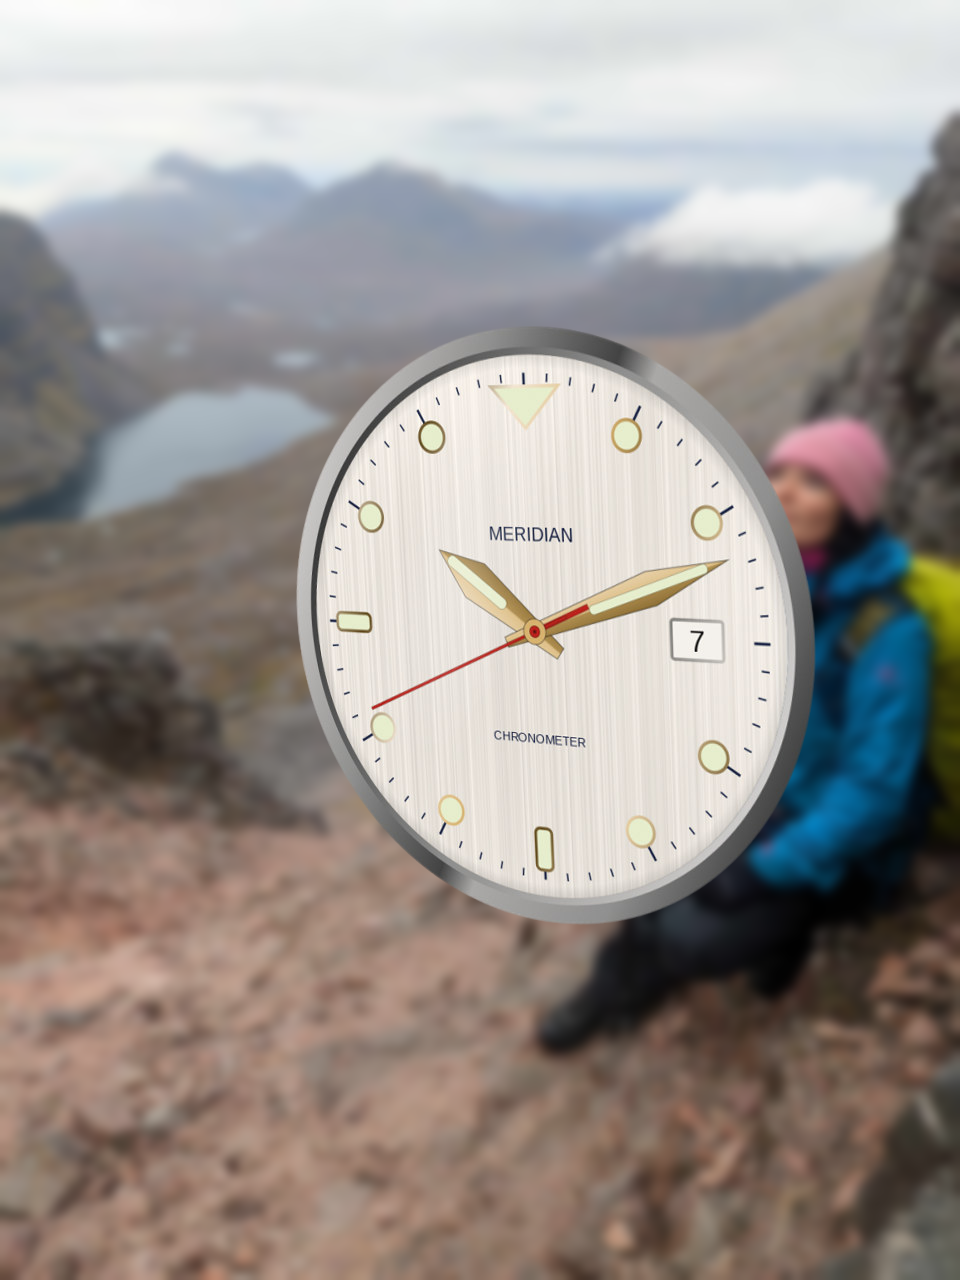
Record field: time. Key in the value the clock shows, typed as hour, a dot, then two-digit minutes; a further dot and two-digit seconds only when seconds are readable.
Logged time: 10.11.41
